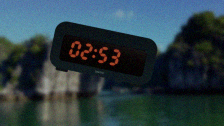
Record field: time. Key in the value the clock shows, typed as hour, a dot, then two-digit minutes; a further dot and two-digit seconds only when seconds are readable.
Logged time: 2.53
